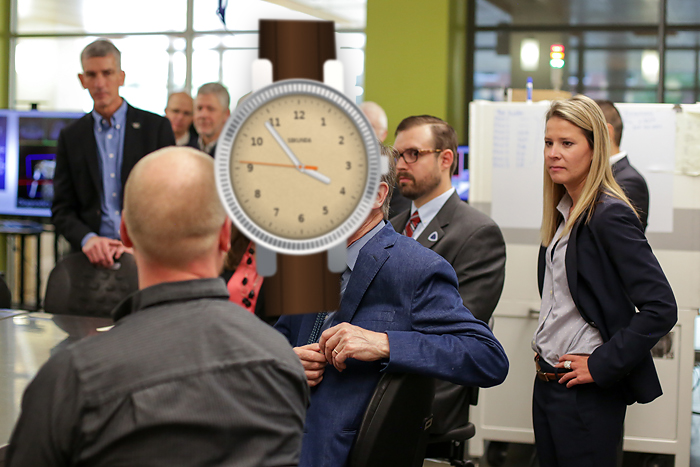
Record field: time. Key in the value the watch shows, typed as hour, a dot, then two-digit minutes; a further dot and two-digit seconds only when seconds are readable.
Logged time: 3.53.46
